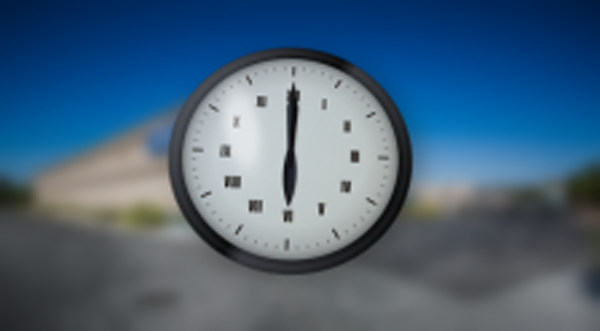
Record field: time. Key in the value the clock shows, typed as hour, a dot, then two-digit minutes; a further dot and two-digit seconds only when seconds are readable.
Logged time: 6.00
